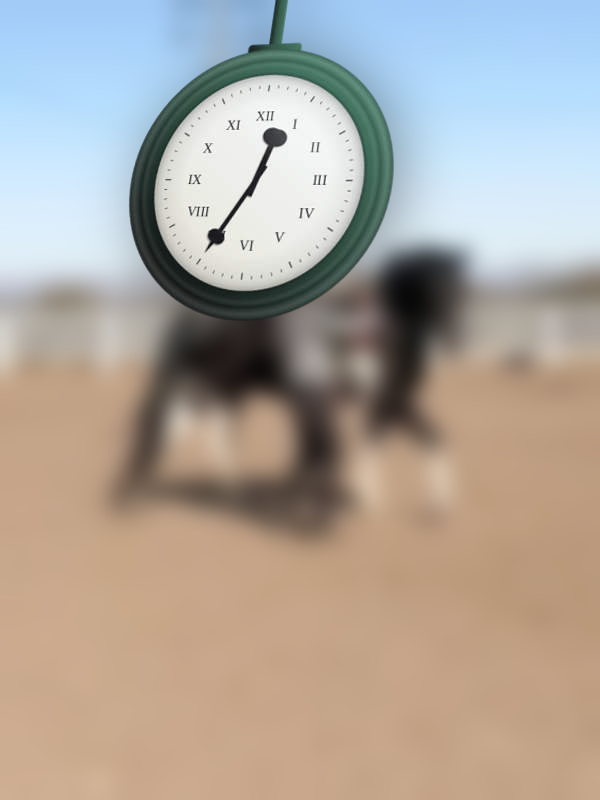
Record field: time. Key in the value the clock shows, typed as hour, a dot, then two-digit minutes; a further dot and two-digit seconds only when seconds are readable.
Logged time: 12.35
